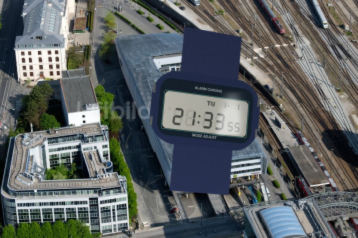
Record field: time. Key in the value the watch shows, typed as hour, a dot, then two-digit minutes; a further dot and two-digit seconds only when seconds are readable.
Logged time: 21.33.55
